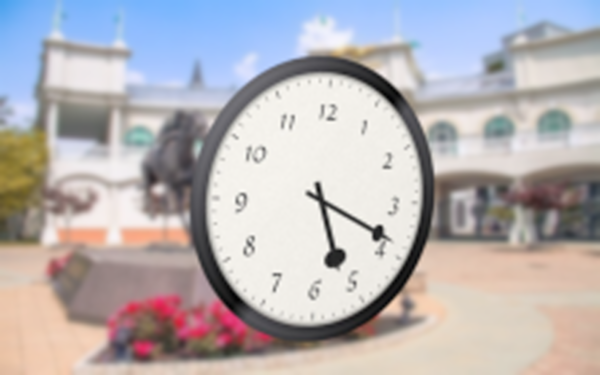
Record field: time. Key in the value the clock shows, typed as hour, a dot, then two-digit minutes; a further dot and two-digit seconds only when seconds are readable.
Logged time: 5.19
